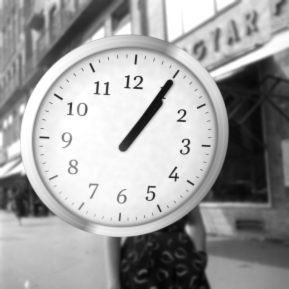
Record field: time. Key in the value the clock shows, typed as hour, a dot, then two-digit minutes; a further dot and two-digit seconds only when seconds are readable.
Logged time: 1.05
